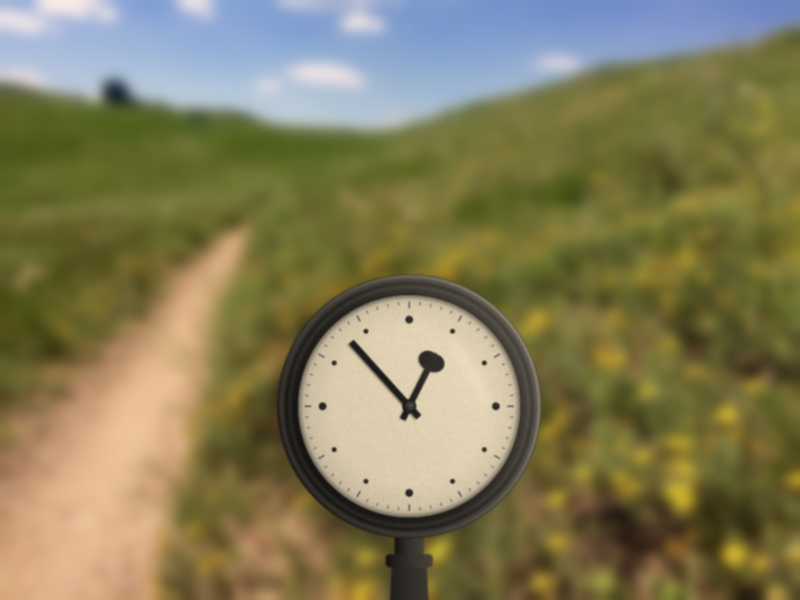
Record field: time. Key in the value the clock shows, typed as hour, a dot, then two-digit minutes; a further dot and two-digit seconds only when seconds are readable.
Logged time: 12.53
